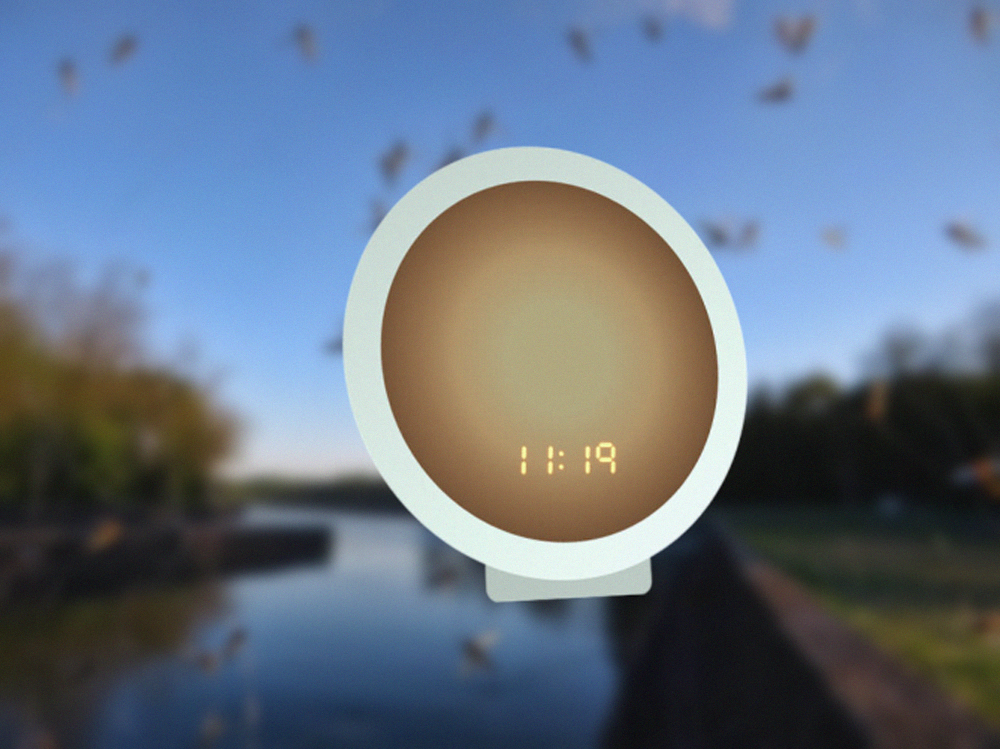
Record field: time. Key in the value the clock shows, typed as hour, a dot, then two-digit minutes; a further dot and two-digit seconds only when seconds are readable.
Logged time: 11.19
